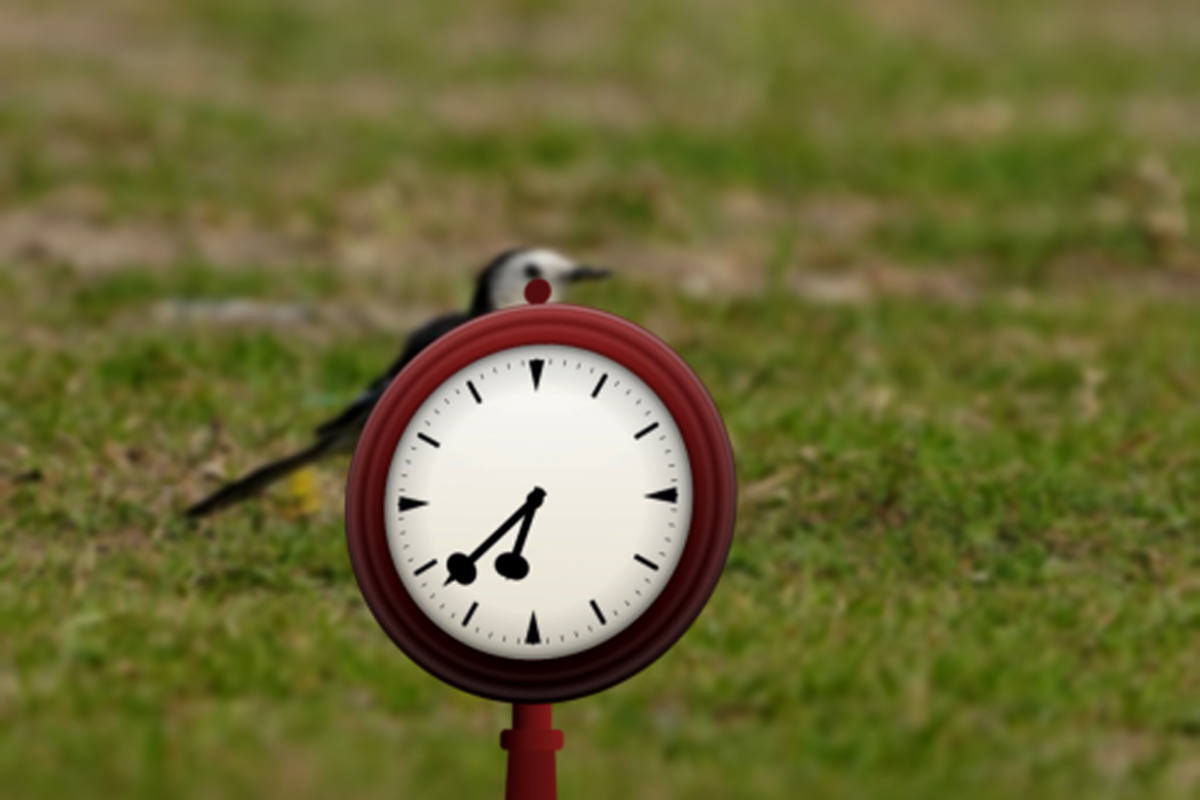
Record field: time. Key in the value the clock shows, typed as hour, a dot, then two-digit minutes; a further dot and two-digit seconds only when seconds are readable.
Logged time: 6.38
